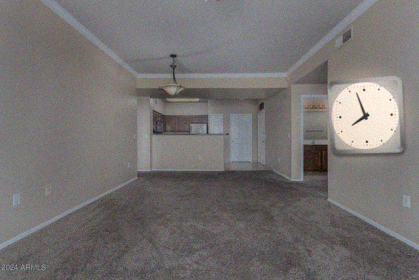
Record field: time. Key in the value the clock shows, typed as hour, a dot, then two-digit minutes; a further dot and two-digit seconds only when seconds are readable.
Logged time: 7.57
